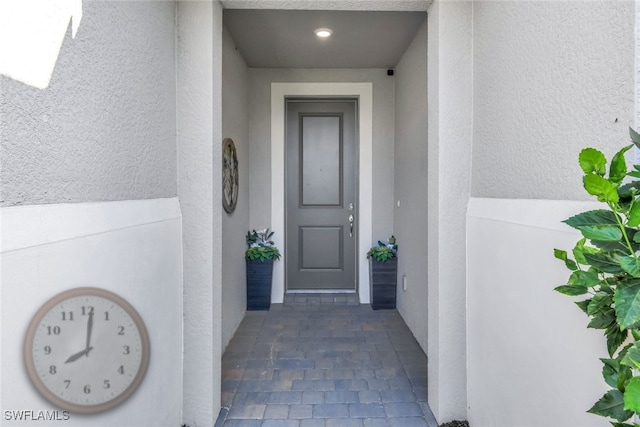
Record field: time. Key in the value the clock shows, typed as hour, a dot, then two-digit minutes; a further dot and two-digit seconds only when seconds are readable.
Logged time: 8.01
